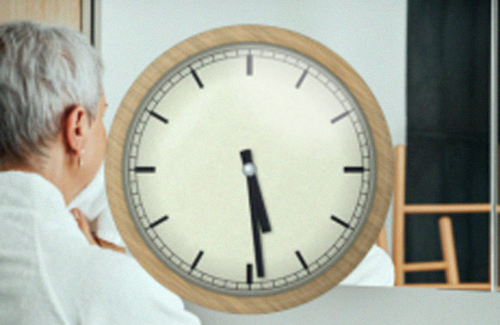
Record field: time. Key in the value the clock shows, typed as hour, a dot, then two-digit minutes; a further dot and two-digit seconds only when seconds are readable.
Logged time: 5.29
